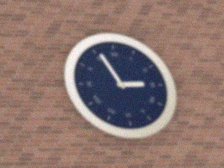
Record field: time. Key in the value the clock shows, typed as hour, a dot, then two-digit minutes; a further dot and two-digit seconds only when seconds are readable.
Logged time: 2.56
